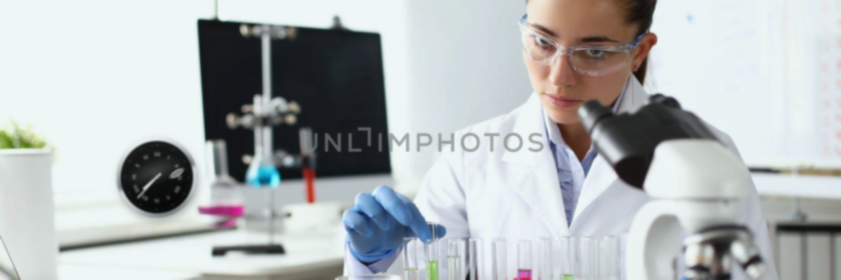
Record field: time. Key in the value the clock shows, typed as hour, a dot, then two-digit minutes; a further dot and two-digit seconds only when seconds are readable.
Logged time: 7.37
